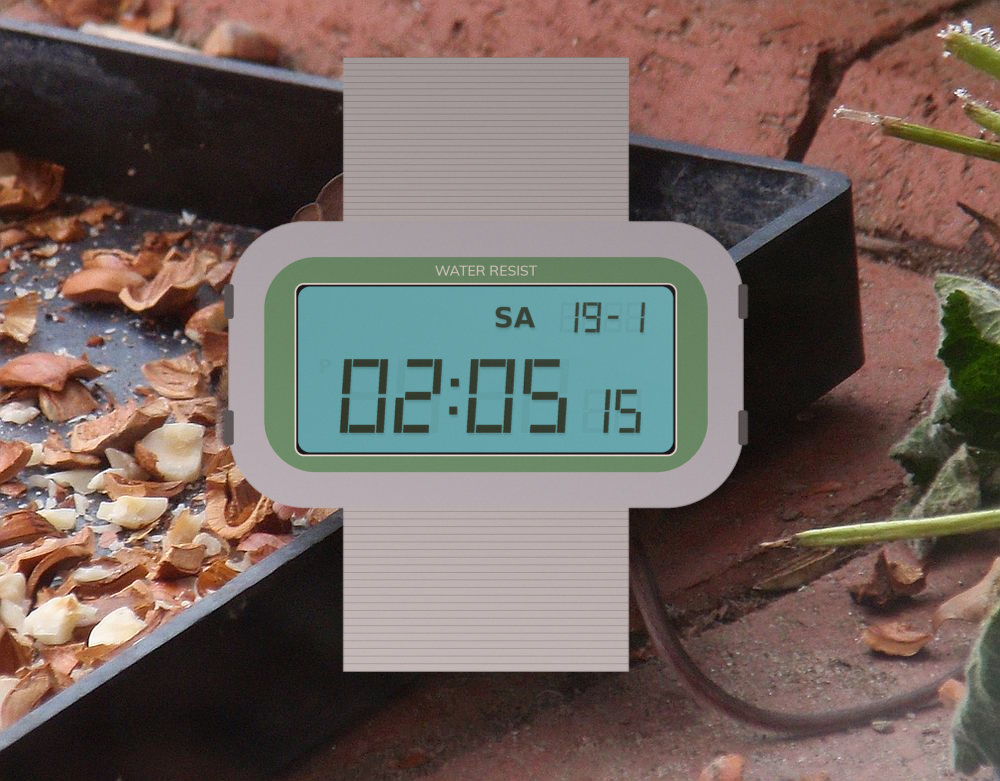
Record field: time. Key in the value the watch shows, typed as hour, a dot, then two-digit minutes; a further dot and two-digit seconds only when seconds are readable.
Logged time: 2.05.15
